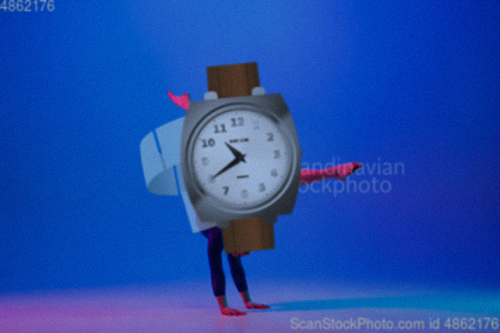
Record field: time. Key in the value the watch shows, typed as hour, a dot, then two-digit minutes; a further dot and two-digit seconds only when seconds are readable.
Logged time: 10.40
